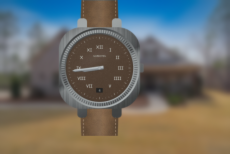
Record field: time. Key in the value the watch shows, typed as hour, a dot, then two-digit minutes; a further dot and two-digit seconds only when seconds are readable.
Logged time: 8.44
